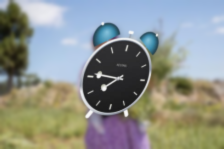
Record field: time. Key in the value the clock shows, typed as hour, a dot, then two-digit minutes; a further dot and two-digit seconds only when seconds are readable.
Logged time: 7.46
